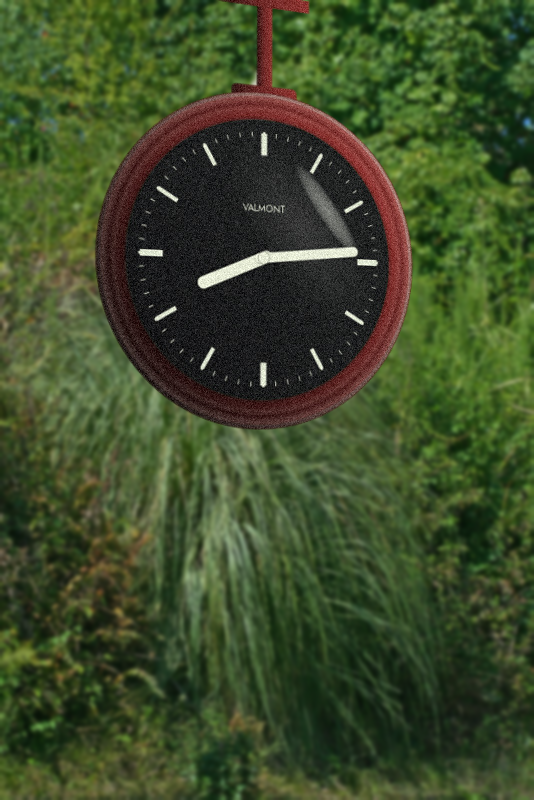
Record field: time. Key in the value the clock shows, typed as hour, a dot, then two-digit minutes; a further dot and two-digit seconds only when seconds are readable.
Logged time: 8.14
